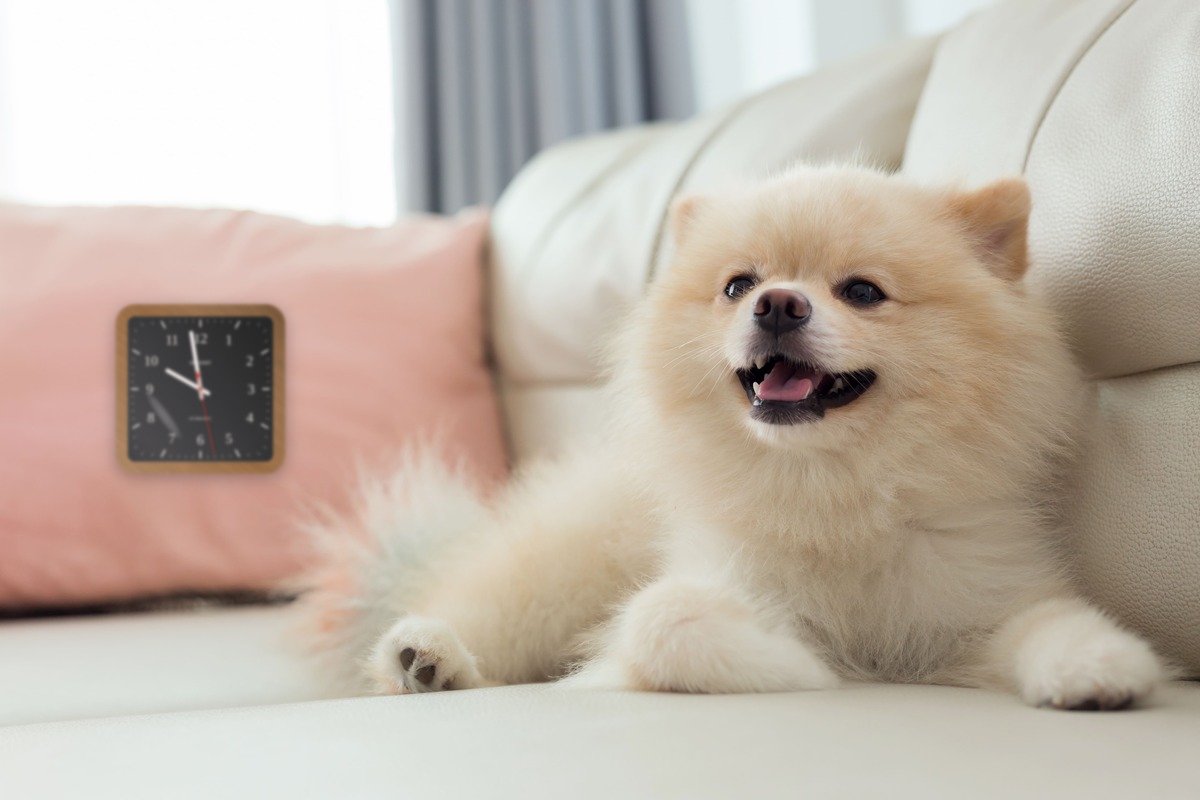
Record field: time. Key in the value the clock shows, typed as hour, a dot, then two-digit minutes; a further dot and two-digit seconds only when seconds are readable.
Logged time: 9.58.28
